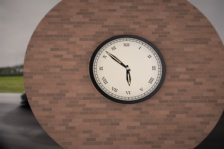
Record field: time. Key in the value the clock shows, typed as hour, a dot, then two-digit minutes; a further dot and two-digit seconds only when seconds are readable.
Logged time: 5.52
